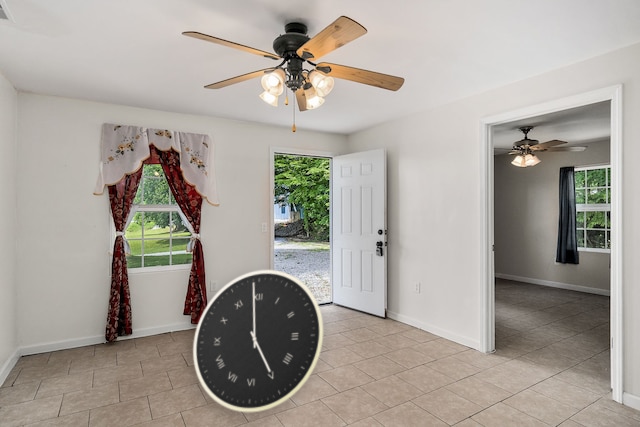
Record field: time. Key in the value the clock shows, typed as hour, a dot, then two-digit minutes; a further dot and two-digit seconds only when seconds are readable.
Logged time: 4.59
